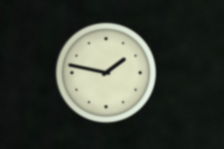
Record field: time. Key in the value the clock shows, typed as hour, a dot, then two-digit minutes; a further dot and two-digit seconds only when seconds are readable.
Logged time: 1.47
